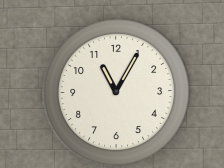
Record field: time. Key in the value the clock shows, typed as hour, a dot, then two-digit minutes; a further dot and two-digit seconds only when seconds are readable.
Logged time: 11.05
